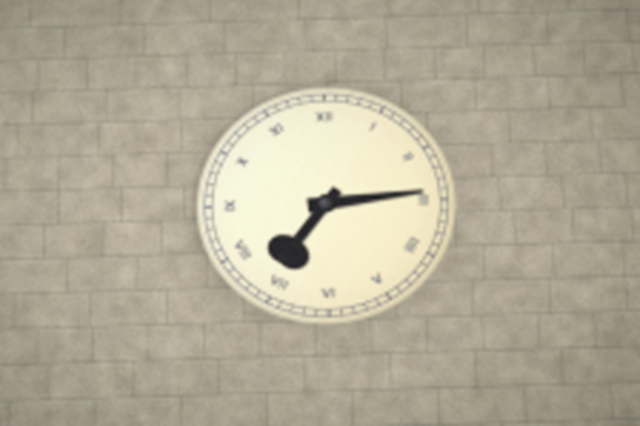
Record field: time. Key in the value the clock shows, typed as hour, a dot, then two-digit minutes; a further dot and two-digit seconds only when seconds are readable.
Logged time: 7.14
